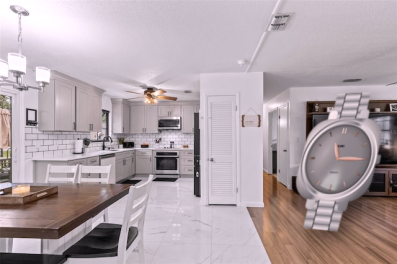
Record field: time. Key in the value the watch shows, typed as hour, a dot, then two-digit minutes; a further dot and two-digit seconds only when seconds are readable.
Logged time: 11.15
